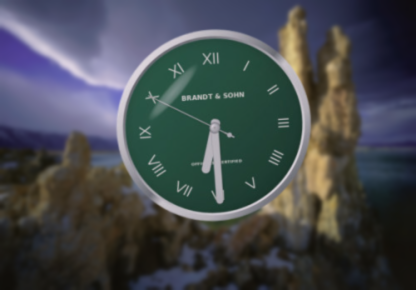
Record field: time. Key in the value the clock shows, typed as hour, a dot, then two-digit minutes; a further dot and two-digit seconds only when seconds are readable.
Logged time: 6.29.50
